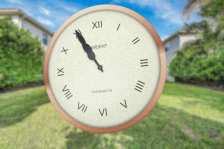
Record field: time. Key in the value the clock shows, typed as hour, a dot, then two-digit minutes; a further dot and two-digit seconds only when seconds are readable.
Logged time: 10.55
